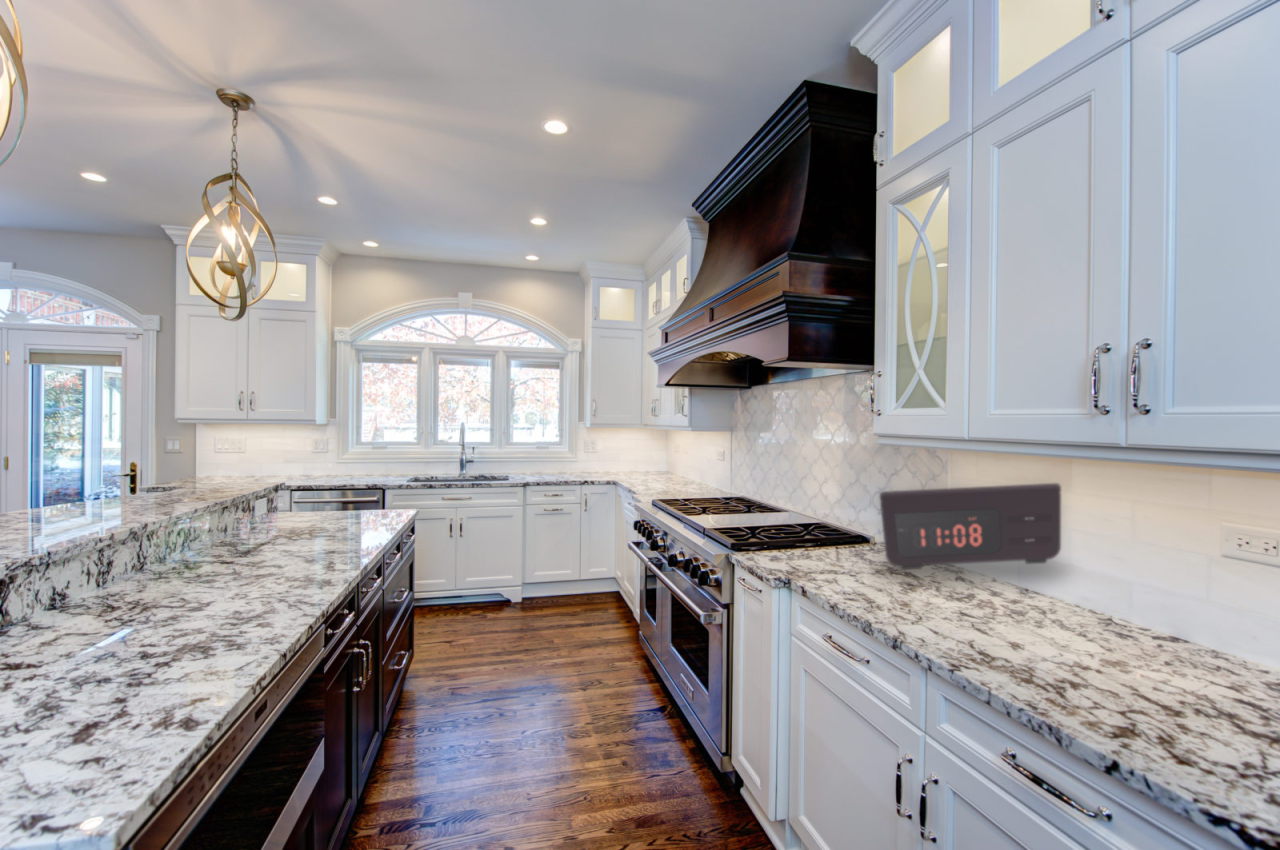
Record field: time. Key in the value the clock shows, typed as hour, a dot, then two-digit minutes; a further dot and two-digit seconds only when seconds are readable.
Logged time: 11.08
